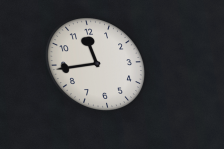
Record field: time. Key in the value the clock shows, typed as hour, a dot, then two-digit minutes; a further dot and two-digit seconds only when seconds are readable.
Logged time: 11.44
